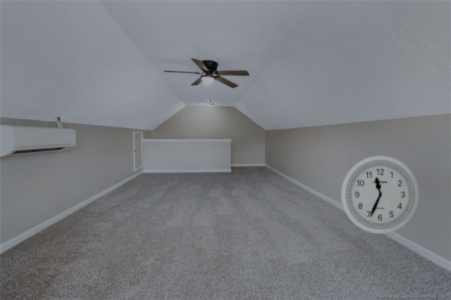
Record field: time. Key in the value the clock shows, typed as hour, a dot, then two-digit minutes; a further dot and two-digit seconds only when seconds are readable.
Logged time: 11.34
